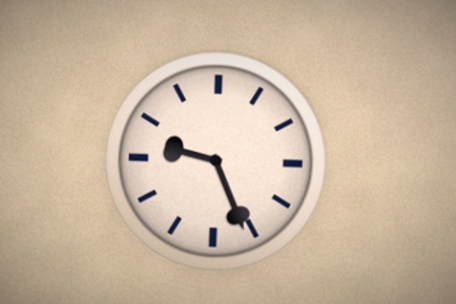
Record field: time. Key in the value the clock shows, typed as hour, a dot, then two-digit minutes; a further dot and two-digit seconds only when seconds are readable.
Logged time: 9.26
